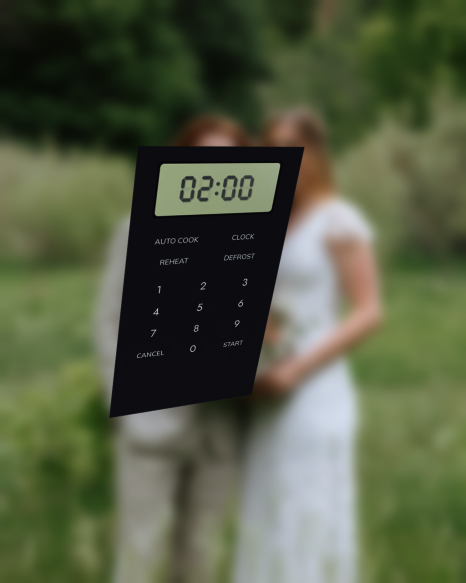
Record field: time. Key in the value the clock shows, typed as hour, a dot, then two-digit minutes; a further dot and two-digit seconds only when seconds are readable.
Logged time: 2.00
